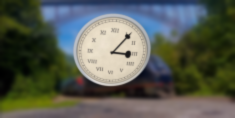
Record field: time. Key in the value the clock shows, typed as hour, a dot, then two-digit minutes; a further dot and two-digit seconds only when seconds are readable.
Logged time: 3.06
